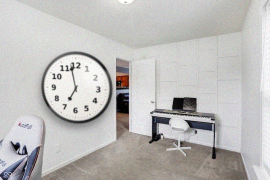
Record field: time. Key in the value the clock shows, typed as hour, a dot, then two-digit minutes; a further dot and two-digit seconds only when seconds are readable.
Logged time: 6.58
